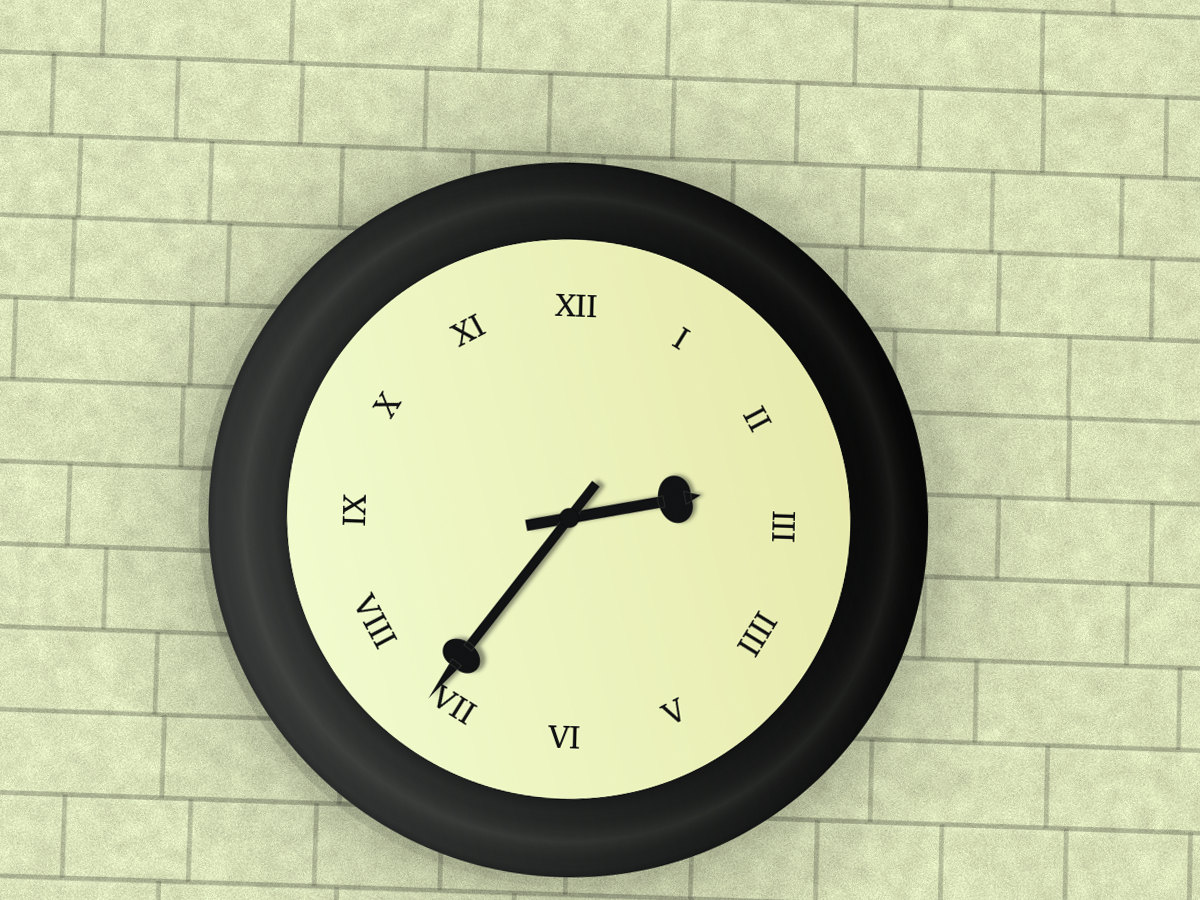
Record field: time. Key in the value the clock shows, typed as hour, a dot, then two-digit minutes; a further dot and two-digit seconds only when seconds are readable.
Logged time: 2.36
